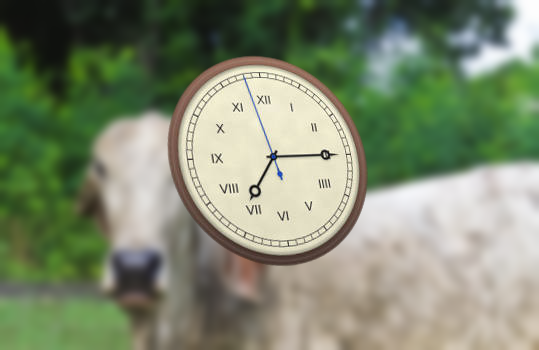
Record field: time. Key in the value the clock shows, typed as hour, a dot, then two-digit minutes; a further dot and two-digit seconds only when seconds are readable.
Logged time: 7.14.58
